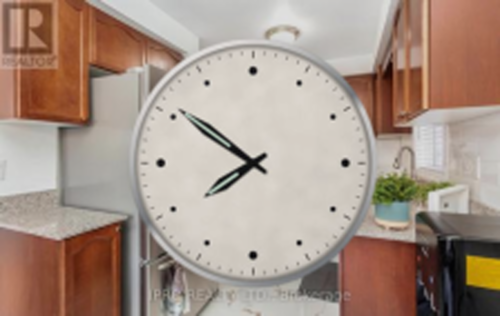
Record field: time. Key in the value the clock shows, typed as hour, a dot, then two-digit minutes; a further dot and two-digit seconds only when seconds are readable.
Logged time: 7.51
